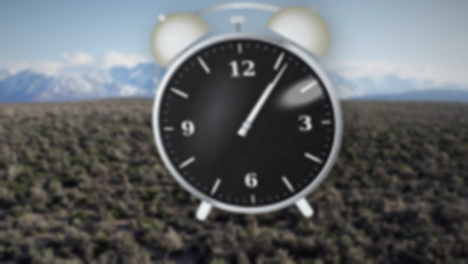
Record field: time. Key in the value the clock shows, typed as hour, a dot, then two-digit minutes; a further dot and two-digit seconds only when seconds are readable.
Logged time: 1.06
